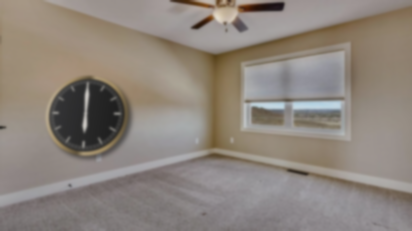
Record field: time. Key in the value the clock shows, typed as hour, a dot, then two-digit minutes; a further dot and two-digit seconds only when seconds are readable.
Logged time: 6.00
